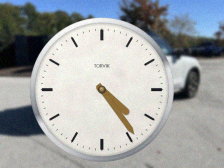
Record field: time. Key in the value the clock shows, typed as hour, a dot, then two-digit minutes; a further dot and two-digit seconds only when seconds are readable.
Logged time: 4.24
